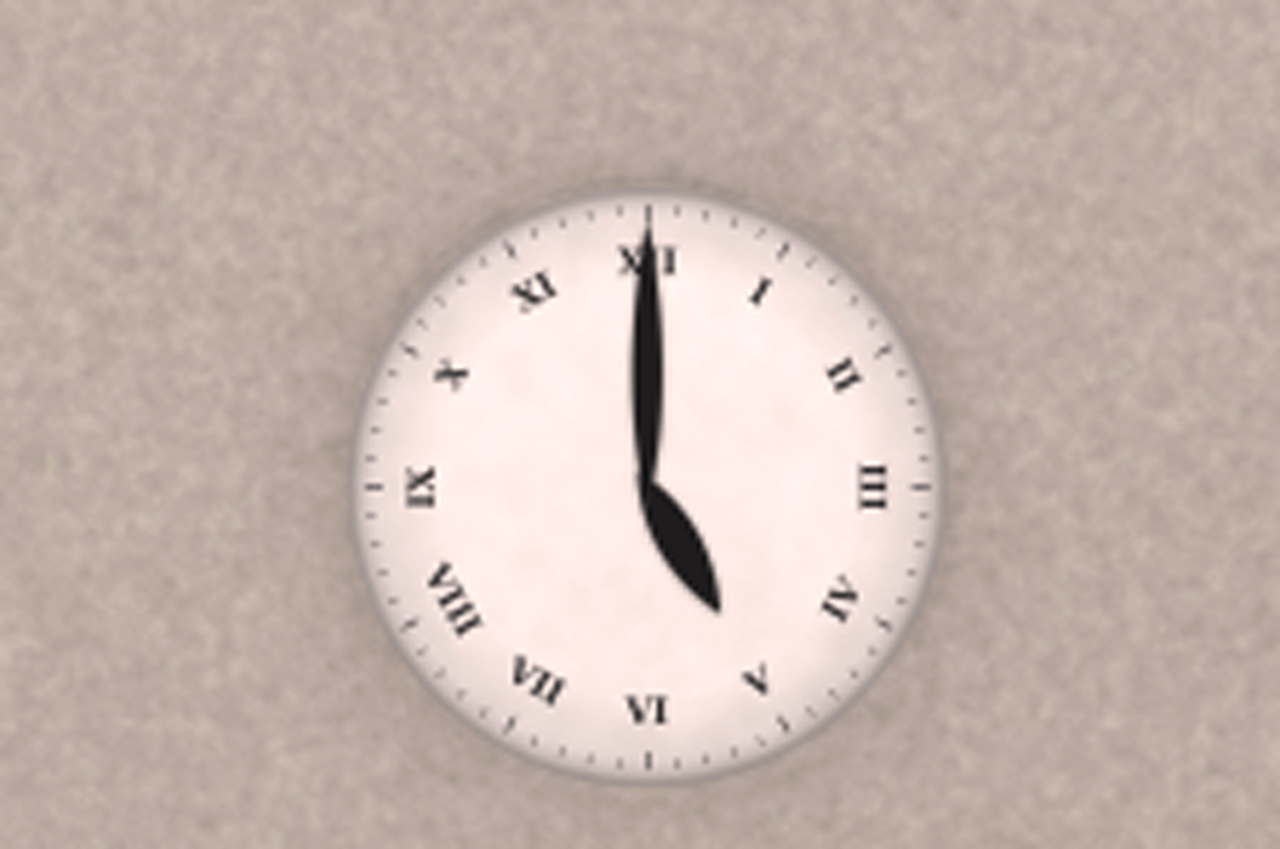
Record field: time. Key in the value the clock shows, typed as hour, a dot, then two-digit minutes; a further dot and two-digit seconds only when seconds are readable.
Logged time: 5.00
